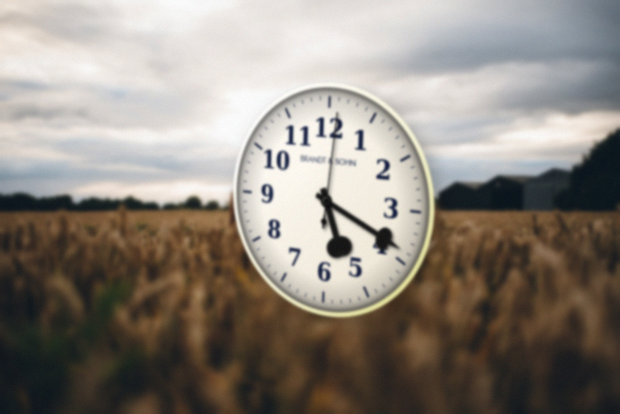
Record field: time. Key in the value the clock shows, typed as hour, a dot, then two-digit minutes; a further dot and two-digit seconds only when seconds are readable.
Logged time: 5.19.01
